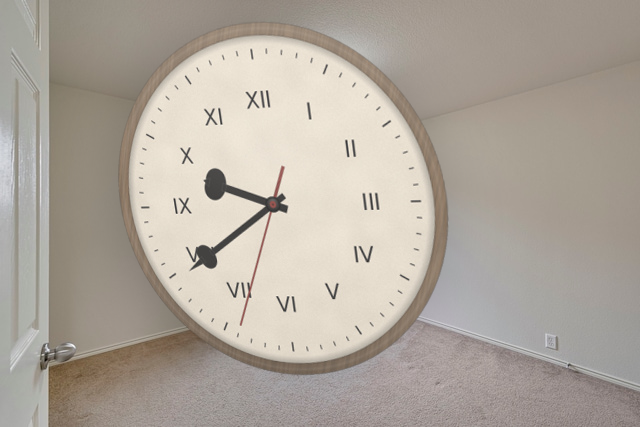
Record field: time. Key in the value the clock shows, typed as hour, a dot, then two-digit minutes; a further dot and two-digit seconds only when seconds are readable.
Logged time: 9.39.34
